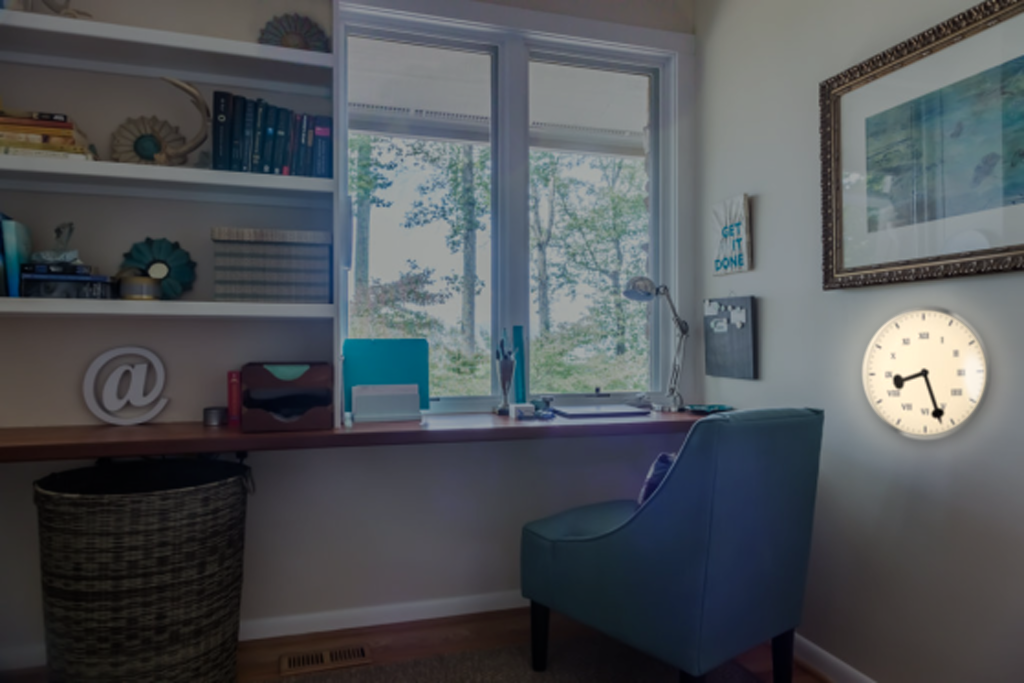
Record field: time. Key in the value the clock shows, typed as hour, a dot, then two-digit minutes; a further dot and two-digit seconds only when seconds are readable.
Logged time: 8.27
